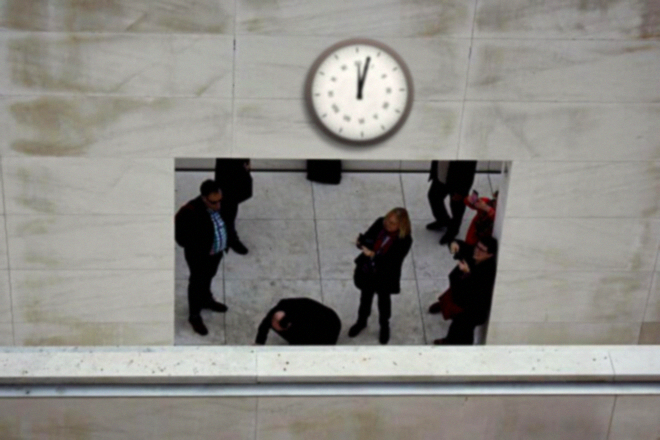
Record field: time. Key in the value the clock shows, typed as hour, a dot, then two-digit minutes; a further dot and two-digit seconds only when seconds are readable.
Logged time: 12.03
